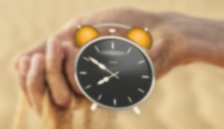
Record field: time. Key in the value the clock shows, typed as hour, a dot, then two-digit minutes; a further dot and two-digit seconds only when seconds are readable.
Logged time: 7.51
